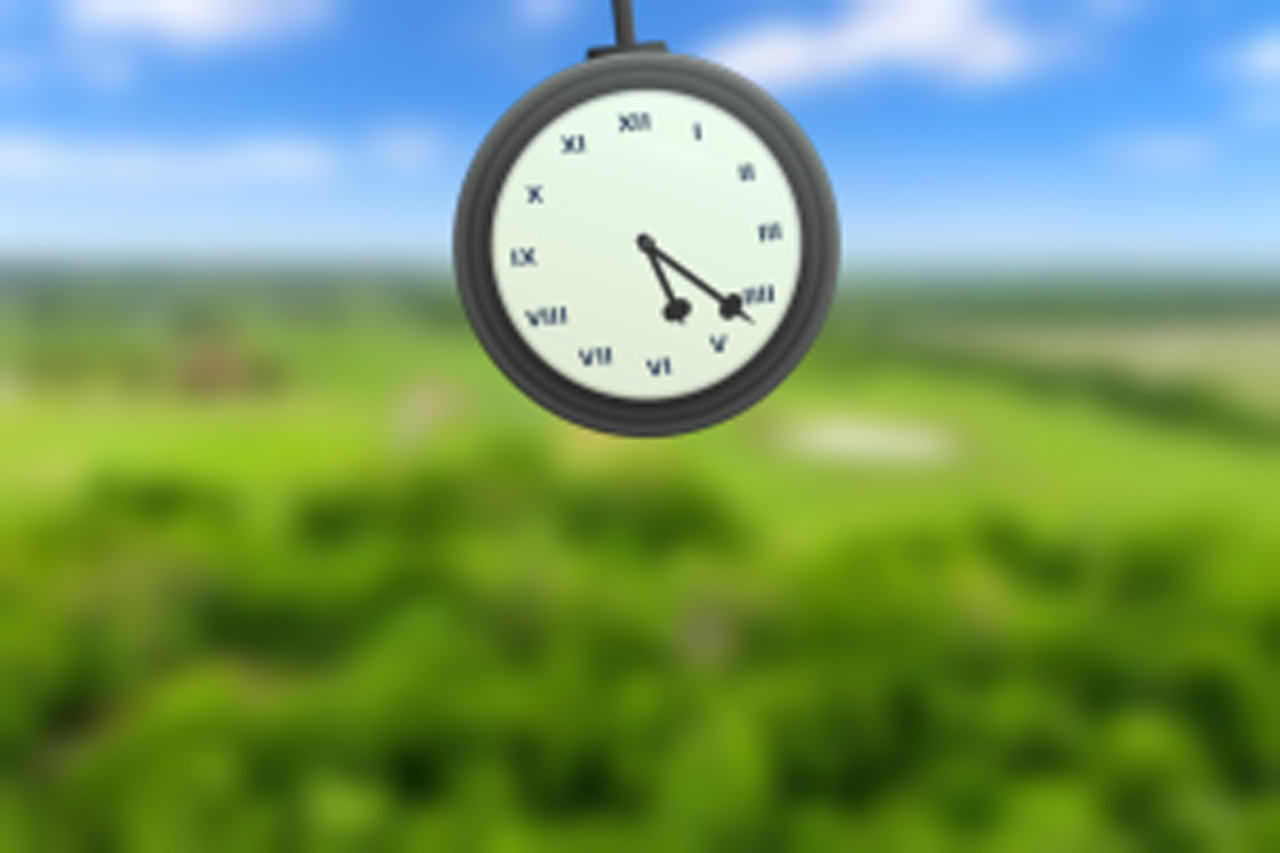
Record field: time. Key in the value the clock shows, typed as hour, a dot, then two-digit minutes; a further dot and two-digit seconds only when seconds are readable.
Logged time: 5.22
